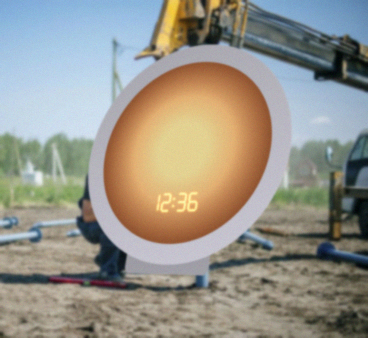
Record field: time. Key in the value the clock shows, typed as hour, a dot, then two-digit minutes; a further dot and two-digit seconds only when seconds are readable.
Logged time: 12.36
